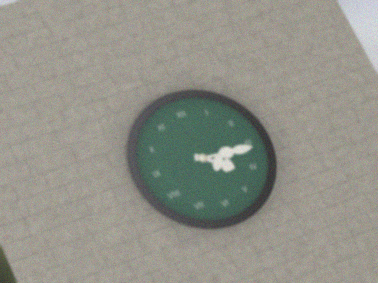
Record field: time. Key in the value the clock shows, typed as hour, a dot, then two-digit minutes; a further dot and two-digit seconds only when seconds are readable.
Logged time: 4.16
